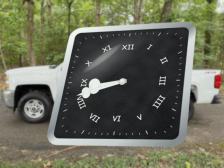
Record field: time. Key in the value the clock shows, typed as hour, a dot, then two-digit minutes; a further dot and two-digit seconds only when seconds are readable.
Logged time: 8.42
